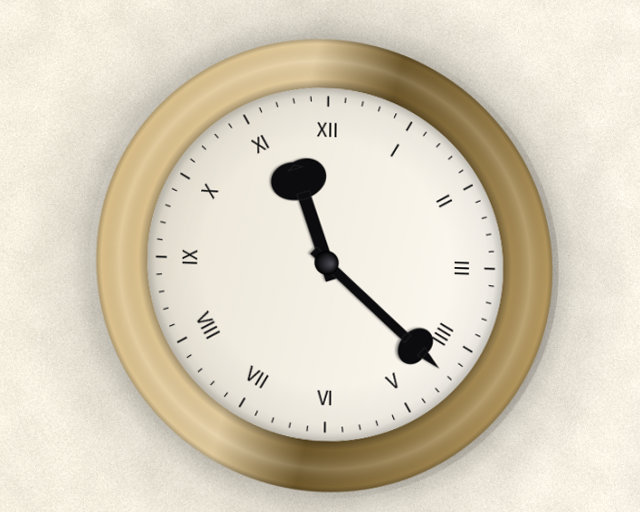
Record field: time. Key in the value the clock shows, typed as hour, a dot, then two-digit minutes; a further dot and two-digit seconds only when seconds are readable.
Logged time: 11.22
